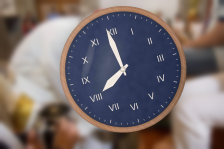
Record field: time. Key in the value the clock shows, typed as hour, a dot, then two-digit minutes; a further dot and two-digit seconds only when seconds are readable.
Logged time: 7.59
